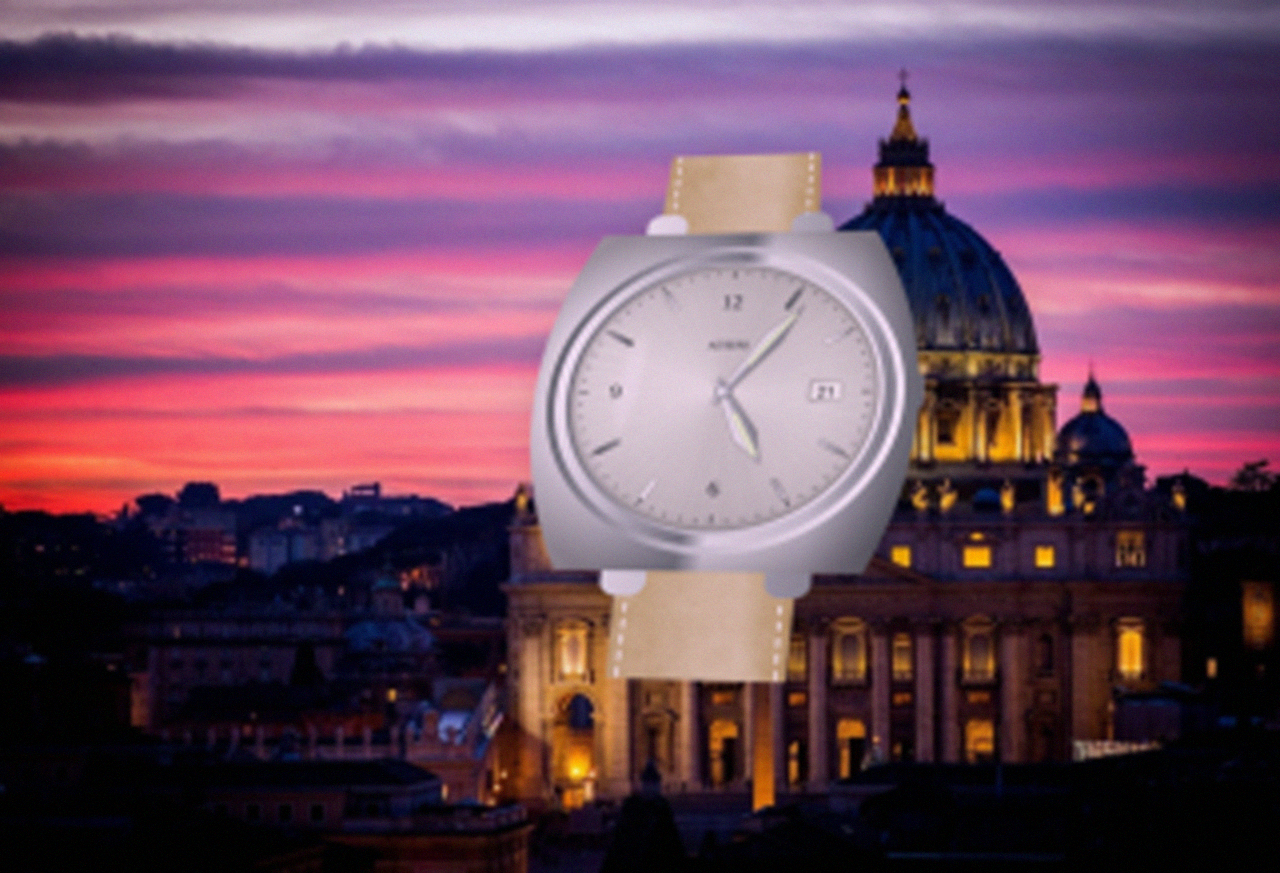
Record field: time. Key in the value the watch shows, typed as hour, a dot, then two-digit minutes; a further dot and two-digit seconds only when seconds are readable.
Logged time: 5.06
